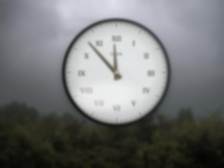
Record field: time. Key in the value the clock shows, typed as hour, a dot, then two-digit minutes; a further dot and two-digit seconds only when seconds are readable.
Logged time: 11.53
